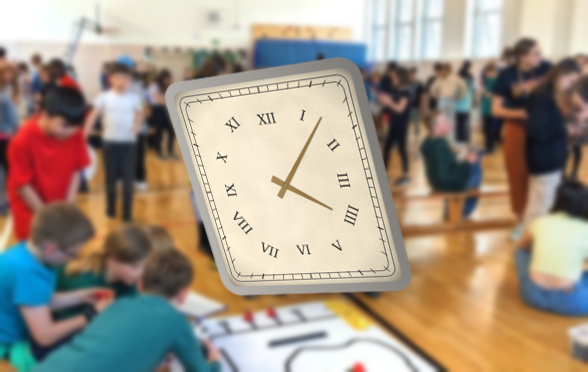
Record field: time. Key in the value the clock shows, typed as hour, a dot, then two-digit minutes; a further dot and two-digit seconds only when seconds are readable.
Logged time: 4.07
